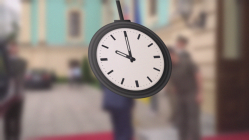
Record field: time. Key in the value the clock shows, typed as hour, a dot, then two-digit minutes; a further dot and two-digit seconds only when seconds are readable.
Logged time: 10.00
